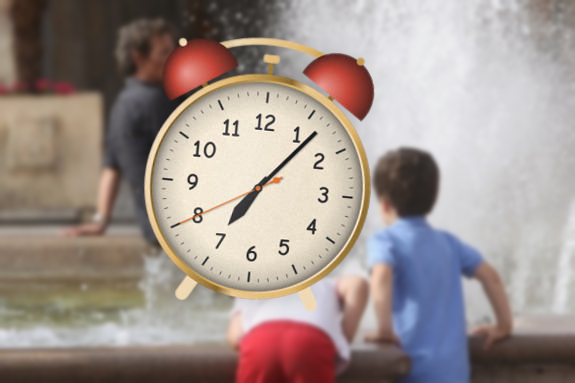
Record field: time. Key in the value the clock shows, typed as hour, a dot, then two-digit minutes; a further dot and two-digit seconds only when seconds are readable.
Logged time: 7.06.40
